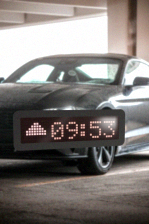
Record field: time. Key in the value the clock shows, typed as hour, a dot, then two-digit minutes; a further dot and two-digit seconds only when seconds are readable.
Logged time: 9.53
